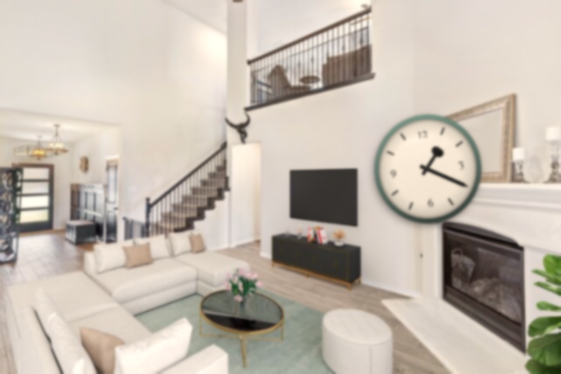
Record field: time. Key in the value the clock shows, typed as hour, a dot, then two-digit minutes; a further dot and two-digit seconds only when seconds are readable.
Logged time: 1.20
